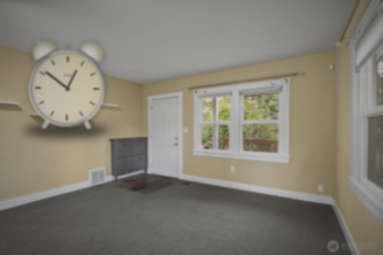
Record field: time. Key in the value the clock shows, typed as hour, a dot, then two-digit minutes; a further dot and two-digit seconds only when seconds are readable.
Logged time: 12.51
